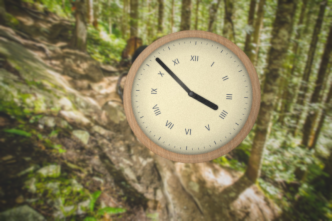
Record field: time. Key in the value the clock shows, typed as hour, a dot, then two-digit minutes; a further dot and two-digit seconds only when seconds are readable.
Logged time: 3.52
